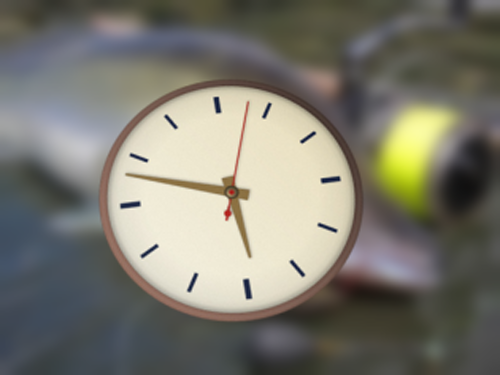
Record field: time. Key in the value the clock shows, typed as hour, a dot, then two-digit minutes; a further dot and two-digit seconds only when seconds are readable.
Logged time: 5.48.03
